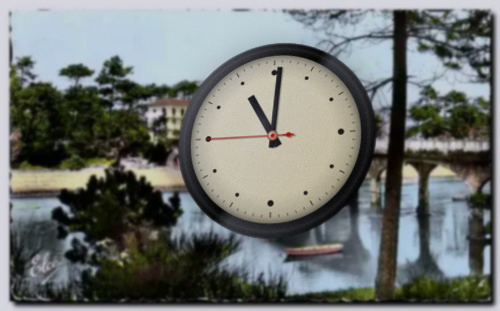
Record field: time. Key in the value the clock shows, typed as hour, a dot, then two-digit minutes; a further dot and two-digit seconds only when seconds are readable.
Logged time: 11.00.45
